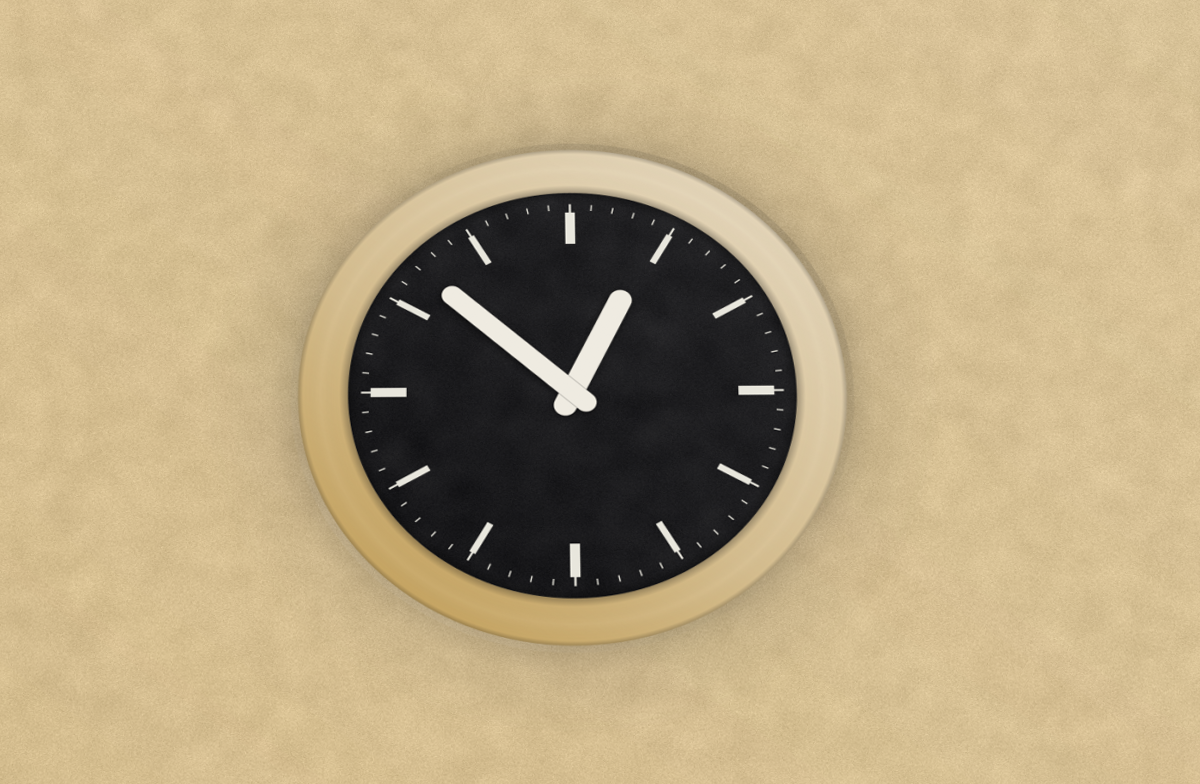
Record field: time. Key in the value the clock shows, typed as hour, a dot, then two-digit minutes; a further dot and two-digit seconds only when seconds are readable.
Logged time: 12.52
